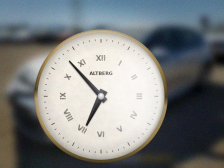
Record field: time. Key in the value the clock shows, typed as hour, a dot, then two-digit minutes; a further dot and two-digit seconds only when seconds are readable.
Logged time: 6.53
